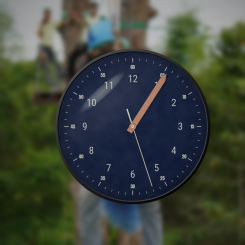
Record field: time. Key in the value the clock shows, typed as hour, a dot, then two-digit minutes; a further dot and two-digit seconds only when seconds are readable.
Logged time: 1.05.27
